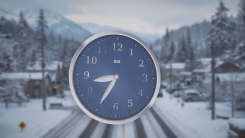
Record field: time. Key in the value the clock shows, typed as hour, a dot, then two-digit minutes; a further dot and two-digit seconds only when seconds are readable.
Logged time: 8.35
